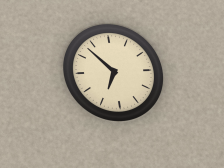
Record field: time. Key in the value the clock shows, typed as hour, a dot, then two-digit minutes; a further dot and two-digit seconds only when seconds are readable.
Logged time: 6.53
